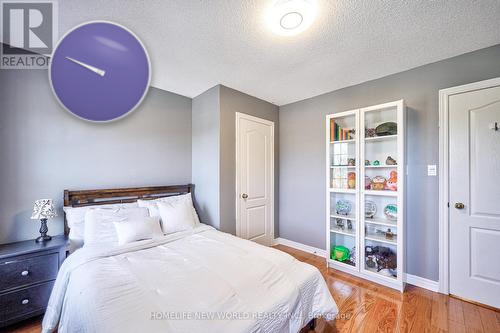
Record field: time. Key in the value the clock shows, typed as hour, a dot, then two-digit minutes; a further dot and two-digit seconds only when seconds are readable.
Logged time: 9.49
